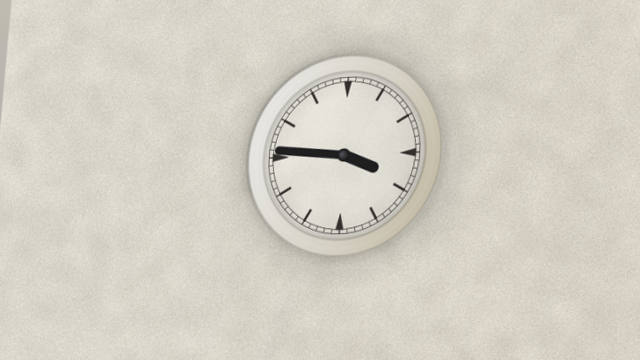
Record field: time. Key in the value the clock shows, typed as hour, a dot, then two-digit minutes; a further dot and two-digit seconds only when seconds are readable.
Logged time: 3.46
